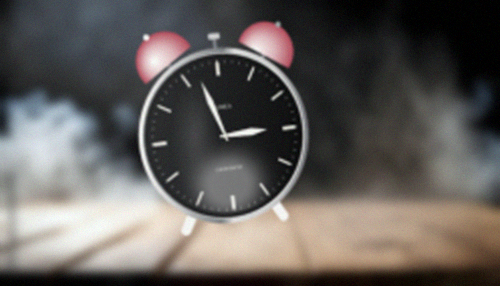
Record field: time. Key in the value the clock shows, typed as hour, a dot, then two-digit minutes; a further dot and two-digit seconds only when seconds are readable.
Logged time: 2.57
